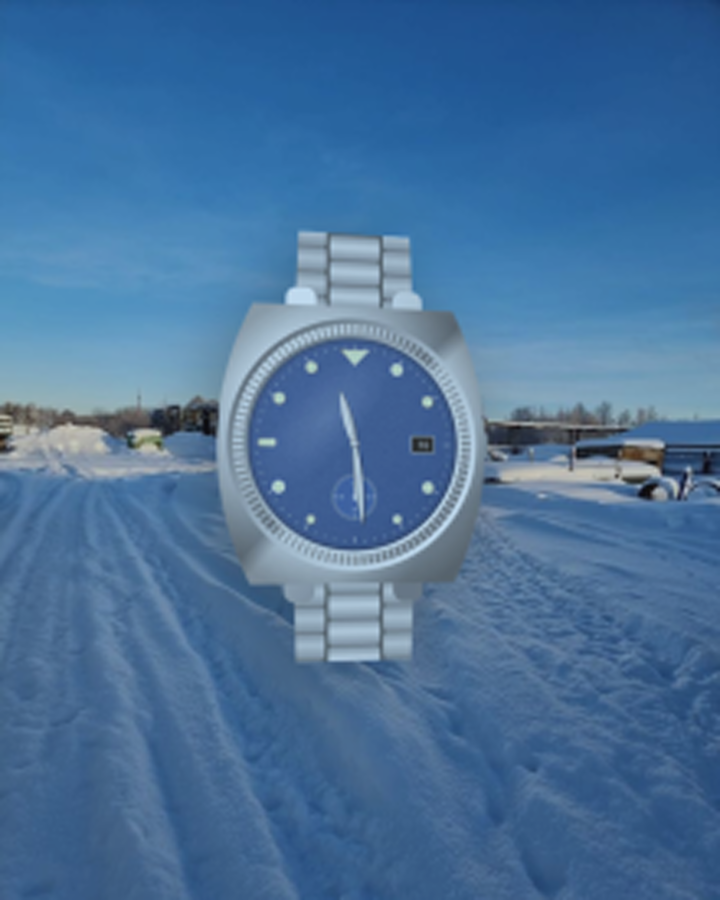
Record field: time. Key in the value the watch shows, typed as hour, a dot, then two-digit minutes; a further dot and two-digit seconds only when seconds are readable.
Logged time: 11.29
